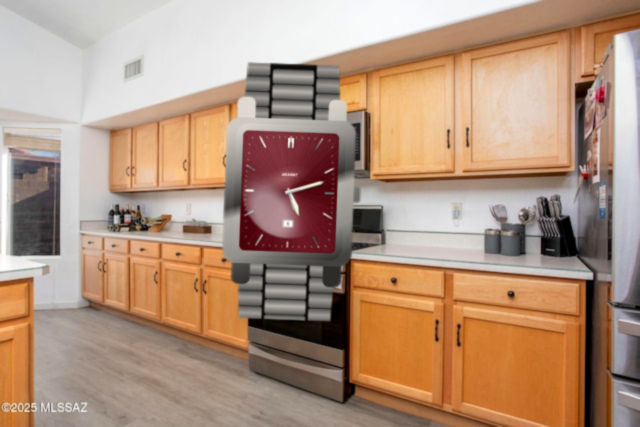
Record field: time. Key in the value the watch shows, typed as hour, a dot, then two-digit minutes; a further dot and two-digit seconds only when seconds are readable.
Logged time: 5.12
